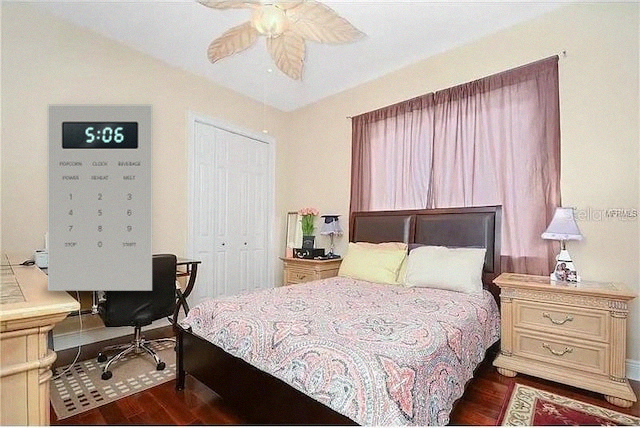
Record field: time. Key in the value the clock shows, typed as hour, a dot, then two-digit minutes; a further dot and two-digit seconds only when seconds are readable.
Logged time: 5.06
